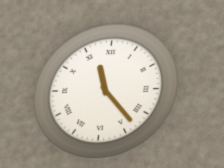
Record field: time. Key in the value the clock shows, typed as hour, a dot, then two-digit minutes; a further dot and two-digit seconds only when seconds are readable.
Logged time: 11.23
